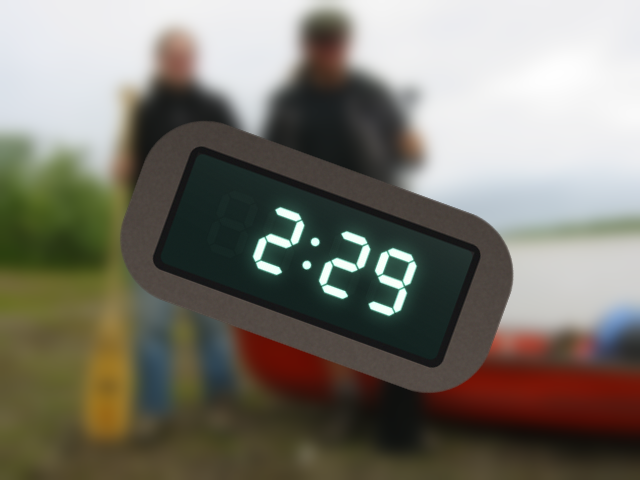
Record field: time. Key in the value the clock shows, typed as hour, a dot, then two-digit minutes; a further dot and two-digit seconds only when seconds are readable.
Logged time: 2.29
